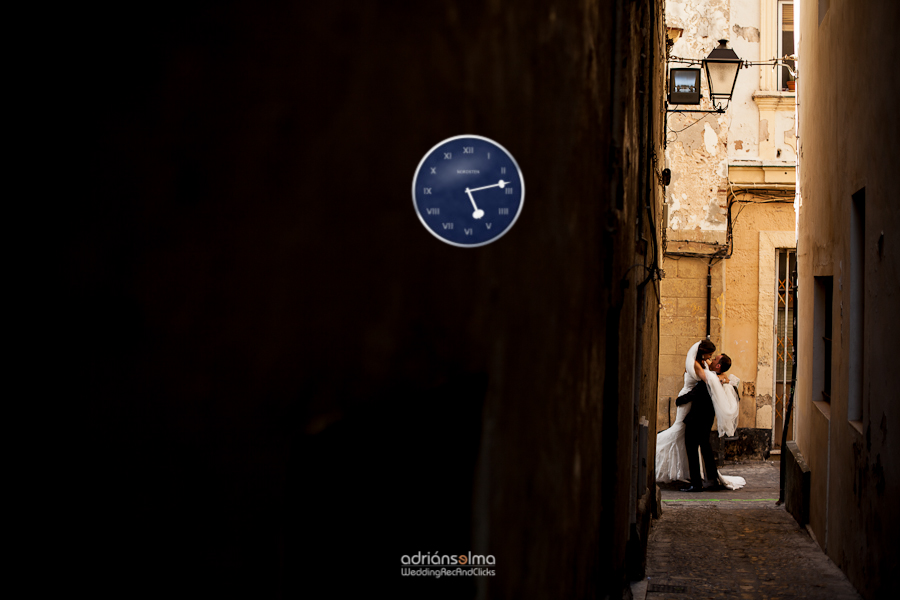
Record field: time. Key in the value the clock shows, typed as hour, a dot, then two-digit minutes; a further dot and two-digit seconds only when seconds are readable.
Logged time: 5.13
